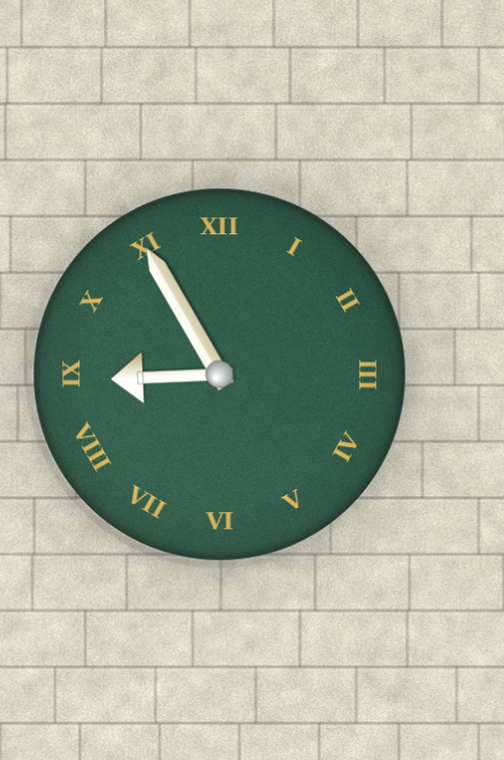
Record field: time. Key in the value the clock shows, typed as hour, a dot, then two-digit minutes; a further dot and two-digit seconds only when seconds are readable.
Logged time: 8.55
